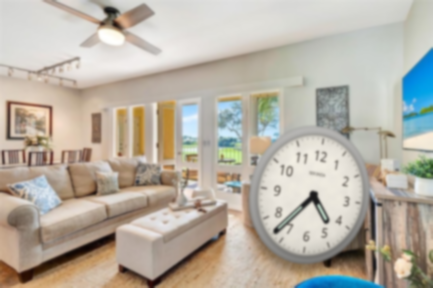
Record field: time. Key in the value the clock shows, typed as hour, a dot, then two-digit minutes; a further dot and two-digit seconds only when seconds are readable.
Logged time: 4.37
